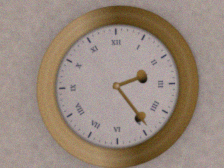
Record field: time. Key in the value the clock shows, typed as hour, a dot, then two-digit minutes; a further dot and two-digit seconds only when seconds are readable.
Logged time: 2.24
